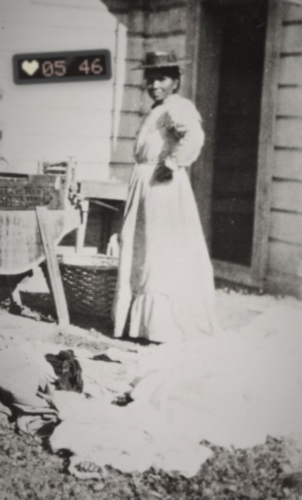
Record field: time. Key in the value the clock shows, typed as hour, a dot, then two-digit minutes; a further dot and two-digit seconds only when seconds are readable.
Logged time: 5.46
